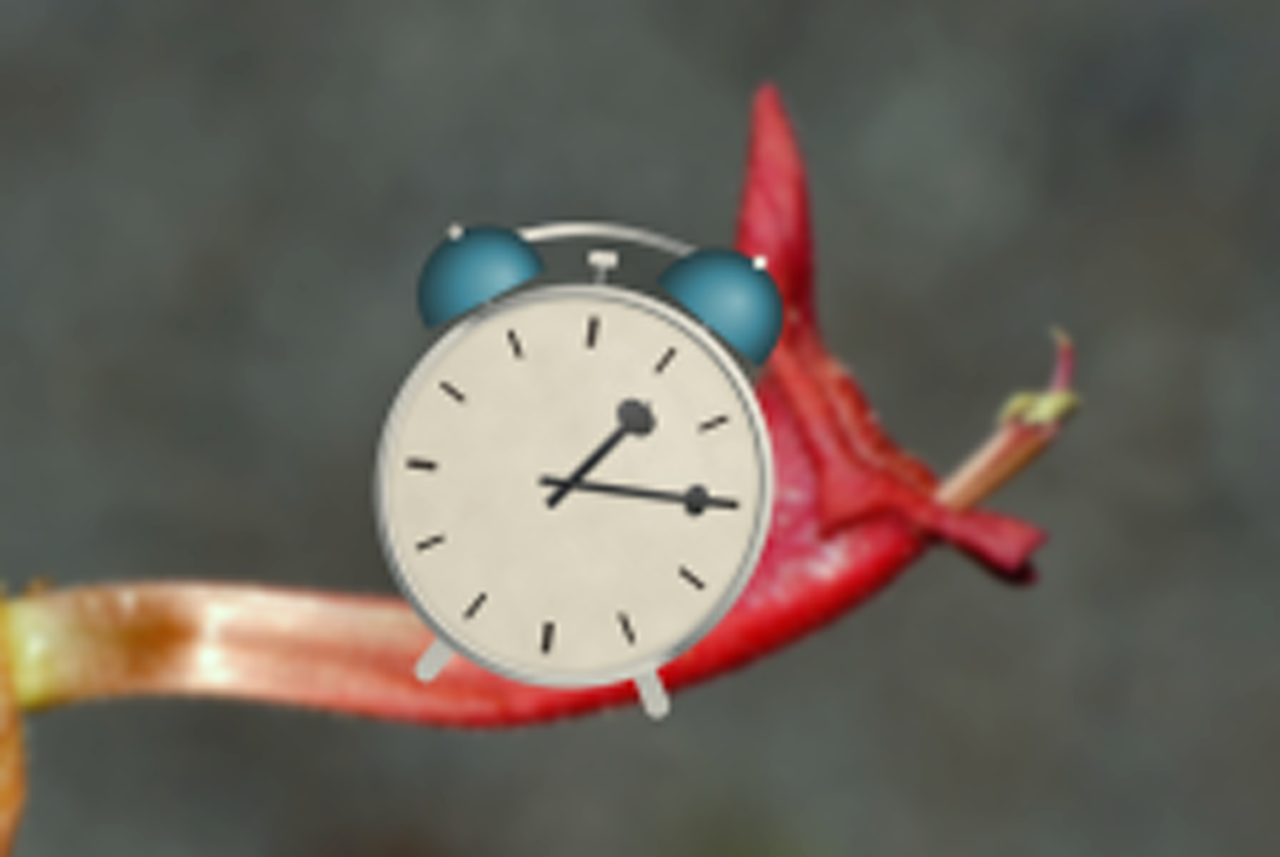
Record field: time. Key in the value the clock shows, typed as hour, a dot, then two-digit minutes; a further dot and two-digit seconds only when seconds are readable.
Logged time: 1.15
